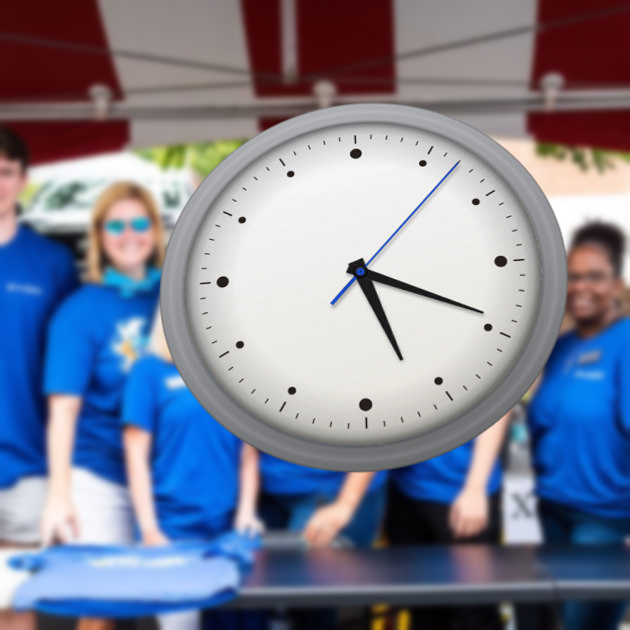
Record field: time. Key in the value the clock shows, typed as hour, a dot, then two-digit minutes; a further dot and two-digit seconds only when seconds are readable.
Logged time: 5.19.07
